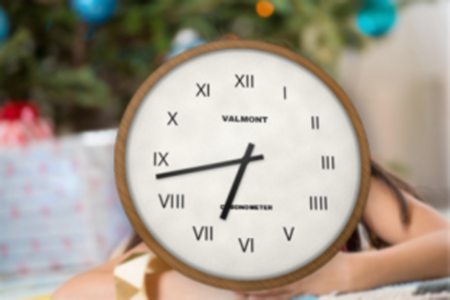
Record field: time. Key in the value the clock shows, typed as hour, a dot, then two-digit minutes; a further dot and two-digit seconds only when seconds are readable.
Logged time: 6.43
